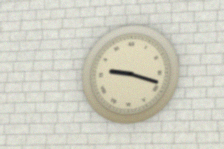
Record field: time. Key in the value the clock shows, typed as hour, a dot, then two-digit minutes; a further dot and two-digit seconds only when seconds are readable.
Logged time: 9.18
